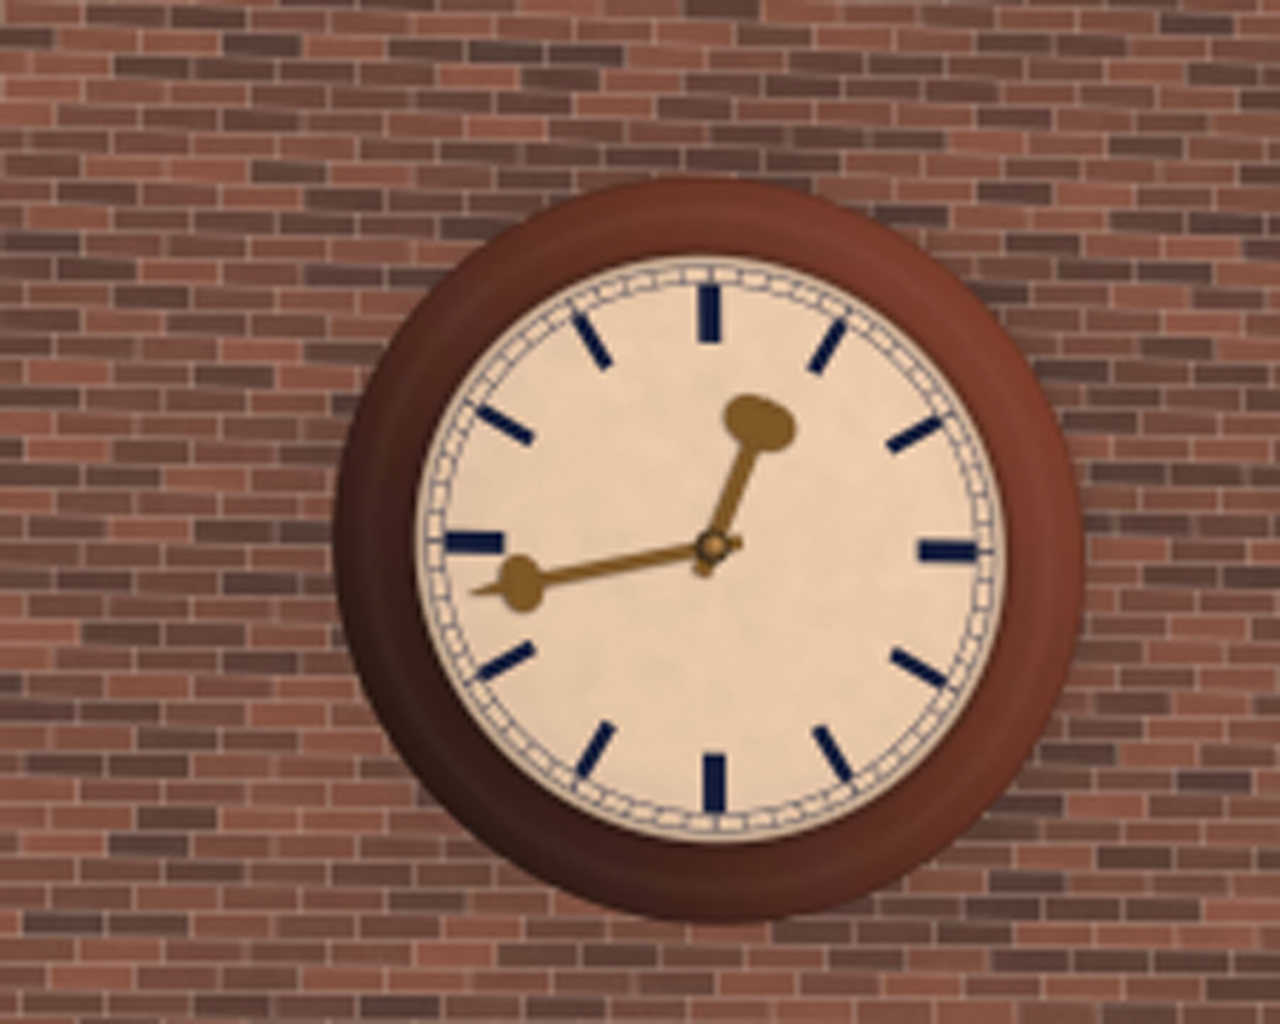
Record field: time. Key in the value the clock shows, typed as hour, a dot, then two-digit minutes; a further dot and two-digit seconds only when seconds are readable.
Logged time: 12.43
